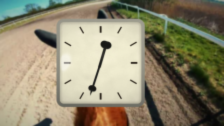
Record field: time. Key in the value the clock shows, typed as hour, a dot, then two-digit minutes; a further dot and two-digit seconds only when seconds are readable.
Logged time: 12.33
